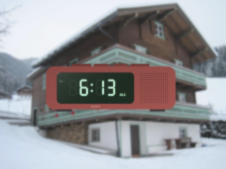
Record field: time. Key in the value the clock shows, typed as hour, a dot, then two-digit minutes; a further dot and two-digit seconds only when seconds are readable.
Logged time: 6.13
